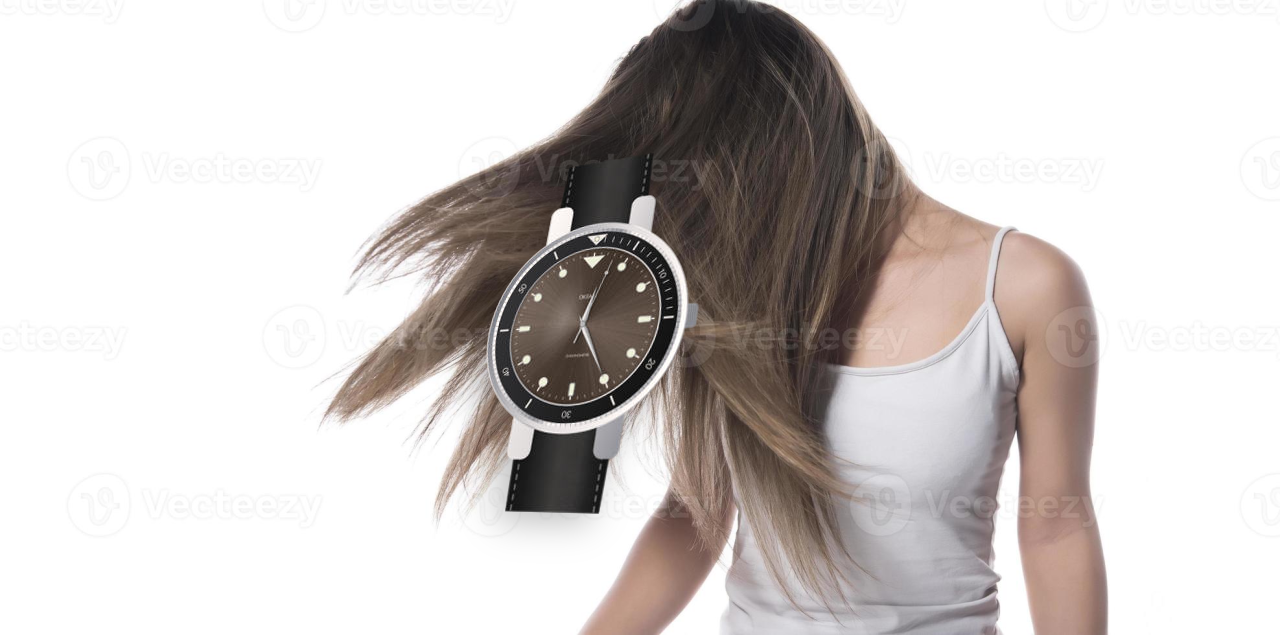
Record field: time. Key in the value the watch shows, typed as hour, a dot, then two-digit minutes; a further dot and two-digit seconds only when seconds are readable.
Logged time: 12.25.03
